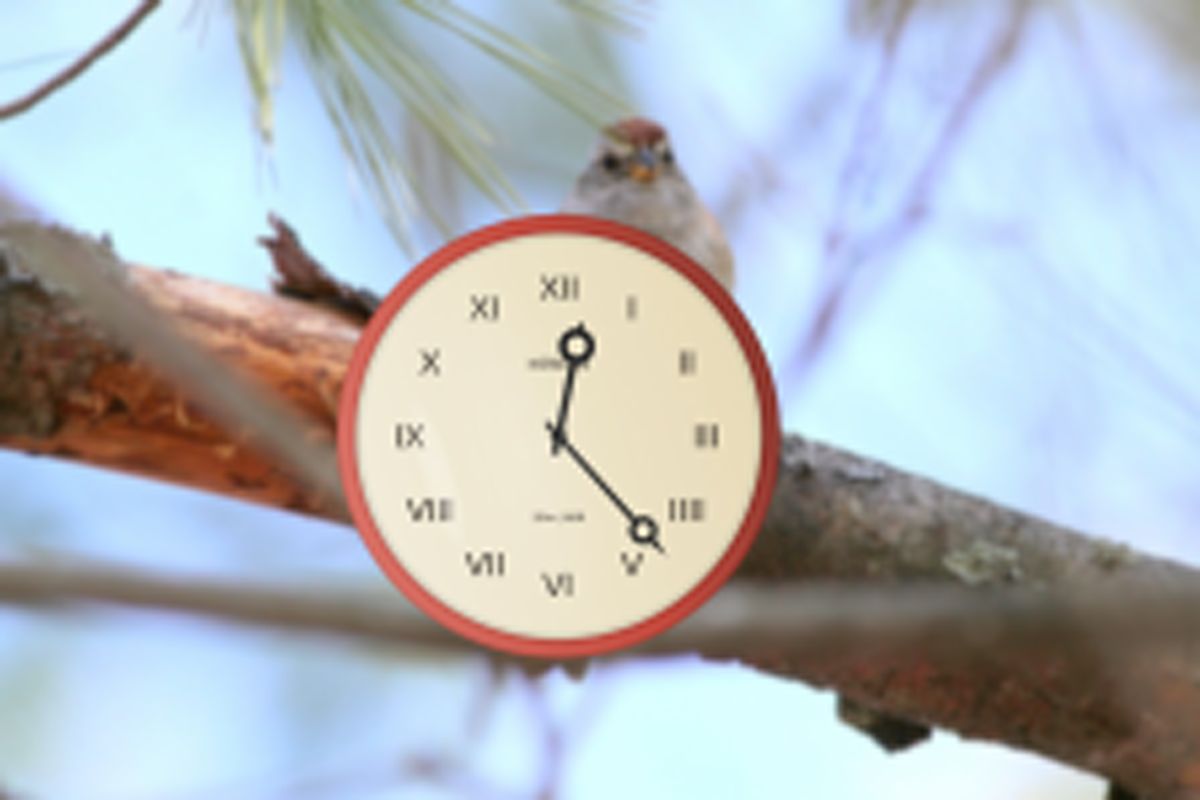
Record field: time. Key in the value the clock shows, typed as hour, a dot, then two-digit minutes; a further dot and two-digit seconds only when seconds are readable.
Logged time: 12.23
